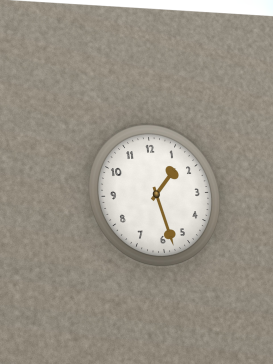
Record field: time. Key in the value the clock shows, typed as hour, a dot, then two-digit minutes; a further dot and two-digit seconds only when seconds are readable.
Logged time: 1.28
